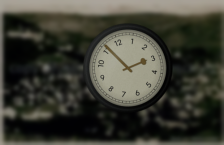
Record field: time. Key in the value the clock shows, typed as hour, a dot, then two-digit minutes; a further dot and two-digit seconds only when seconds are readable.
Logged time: 2.56
